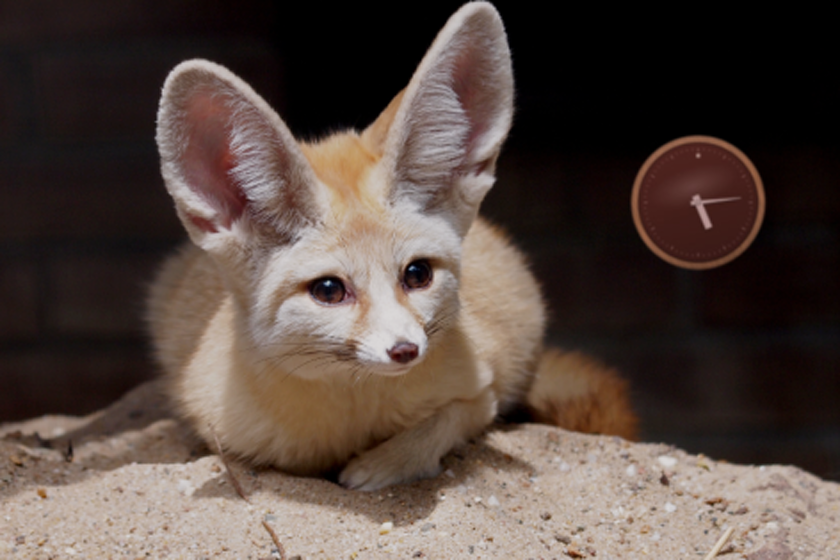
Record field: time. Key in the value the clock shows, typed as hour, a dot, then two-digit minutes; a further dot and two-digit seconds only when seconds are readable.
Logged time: 5.14
